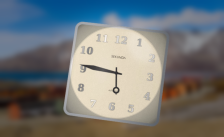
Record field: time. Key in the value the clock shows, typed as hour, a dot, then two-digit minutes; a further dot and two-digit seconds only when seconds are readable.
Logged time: 5.46
